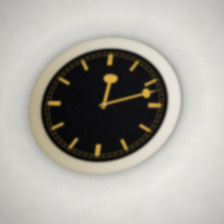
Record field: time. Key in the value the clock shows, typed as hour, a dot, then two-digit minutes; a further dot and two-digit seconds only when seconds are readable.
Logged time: 12.12
